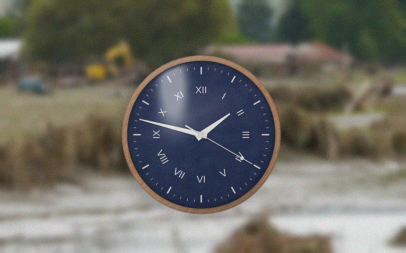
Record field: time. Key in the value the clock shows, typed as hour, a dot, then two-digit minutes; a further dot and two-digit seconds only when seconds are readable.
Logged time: 1.47.20
